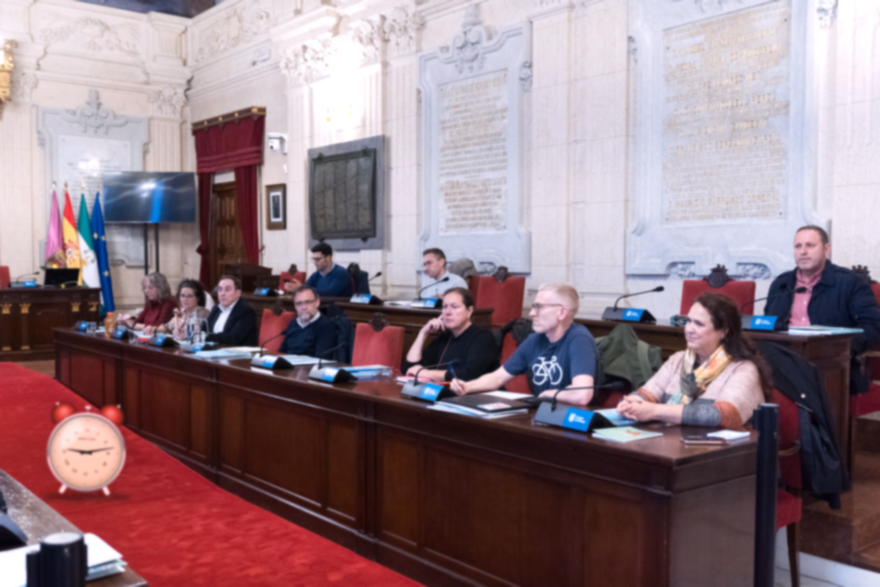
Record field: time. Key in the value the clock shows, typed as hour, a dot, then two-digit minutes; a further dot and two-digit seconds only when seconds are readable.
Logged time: 9.13
